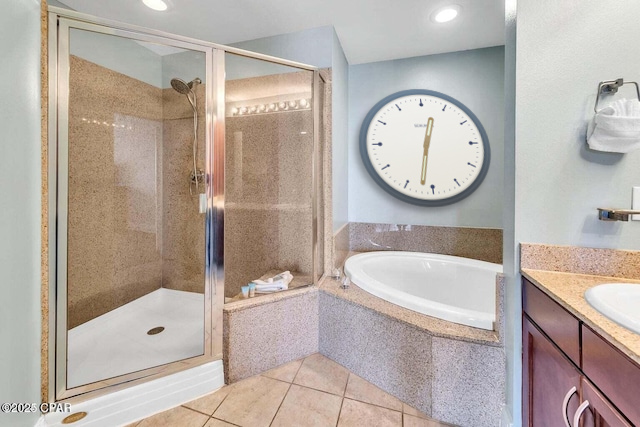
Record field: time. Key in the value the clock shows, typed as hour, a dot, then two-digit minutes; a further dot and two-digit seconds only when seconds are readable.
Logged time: 12.32
